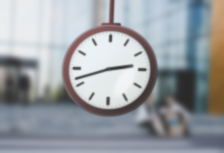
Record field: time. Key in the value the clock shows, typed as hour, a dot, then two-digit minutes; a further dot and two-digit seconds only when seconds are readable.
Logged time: 2.42
